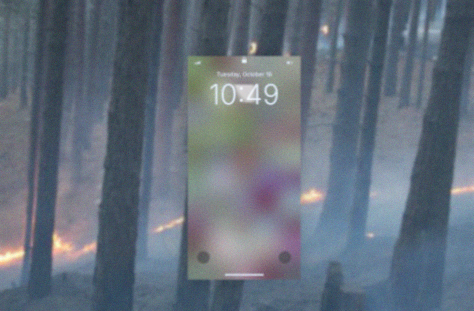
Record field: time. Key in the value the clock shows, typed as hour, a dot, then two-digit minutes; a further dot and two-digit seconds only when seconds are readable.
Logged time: 10.49
